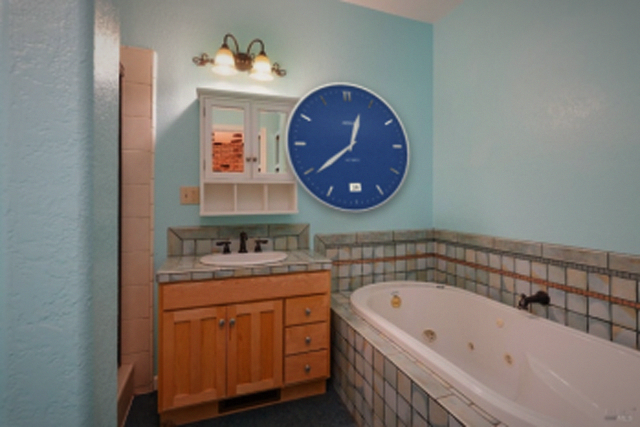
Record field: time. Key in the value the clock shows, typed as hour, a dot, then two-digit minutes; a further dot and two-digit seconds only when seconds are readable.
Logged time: 12.39
